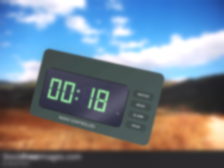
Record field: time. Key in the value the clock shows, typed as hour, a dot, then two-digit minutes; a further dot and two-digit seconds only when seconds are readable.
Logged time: 0.18
